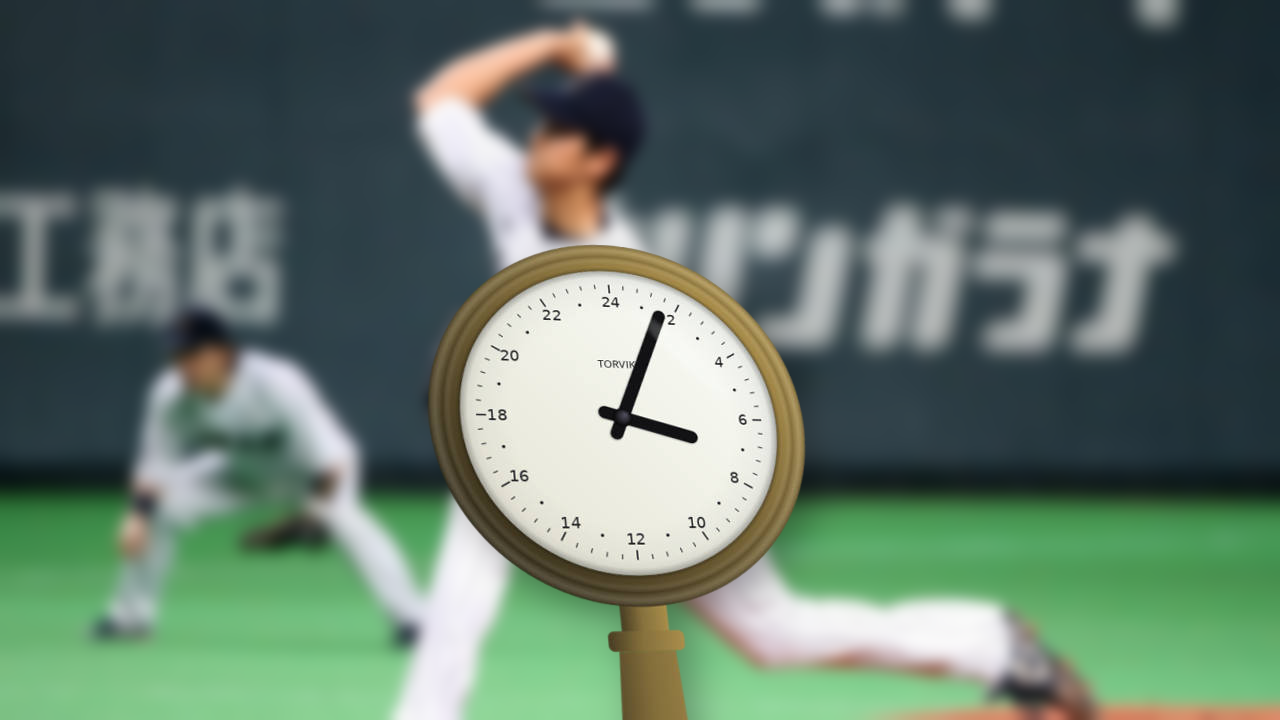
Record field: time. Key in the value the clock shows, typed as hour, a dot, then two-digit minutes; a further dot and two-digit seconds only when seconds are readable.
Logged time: 7.04
